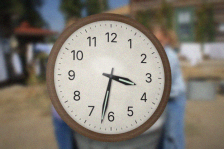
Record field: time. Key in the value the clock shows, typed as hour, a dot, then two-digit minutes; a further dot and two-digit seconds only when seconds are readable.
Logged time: 3.32
